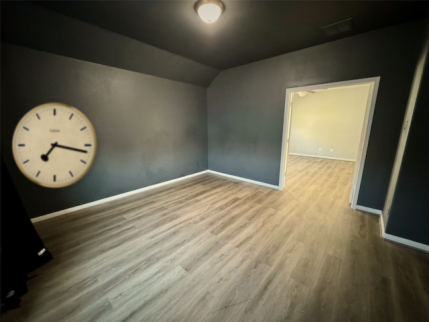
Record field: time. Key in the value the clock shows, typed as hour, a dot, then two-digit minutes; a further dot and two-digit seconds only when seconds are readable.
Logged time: 7.17
